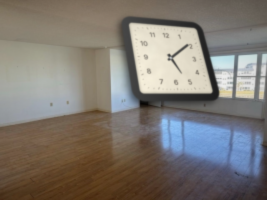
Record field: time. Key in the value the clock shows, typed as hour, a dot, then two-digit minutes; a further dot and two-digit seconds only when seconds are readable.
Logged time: 5.09
